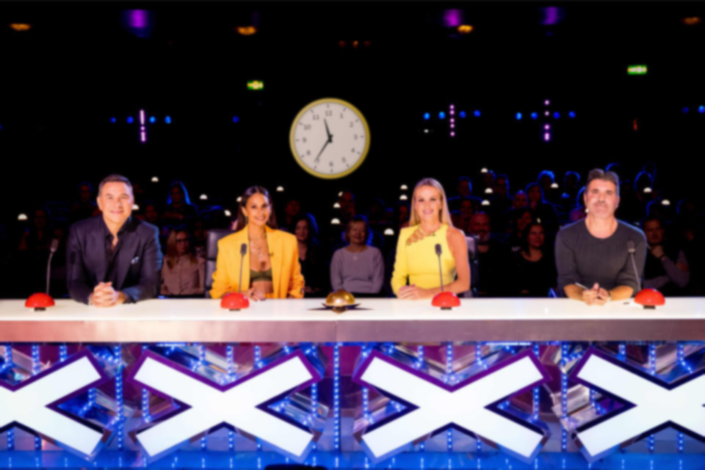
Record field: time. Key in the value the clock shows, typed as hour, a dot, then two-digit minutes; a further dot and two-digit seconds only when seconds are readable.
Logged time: 11.36
